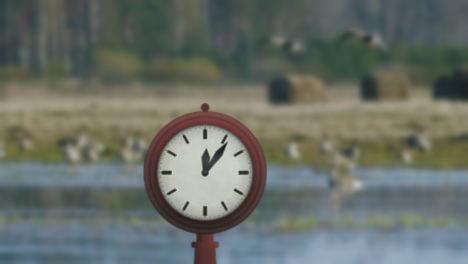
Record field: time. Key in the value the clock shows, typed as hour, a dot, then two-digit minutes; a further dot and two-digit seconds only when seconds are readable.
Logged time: 12.06
